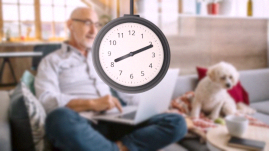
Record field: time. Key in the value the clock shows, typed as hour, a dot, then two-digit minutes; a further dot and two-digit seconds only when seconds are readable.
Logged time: 8.11
